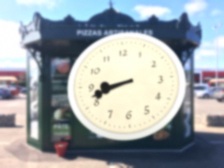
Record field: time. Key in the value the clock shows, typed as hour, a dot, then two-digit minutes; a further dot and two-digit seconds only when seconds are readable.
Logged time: 8.42
